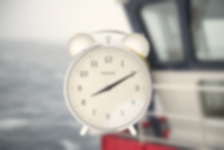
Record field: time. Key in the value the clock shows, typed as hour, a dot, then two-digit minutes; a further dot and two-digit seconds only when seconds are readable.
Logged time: 8.10
